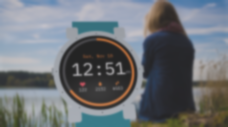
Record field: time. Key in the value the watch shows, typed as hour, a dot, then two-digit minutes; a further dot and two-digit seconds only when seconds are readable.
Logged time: 12.51
